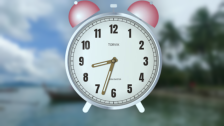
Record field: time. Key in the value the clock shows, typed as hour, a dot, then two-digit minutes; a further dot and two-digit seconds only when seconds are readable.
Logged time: 8.33
